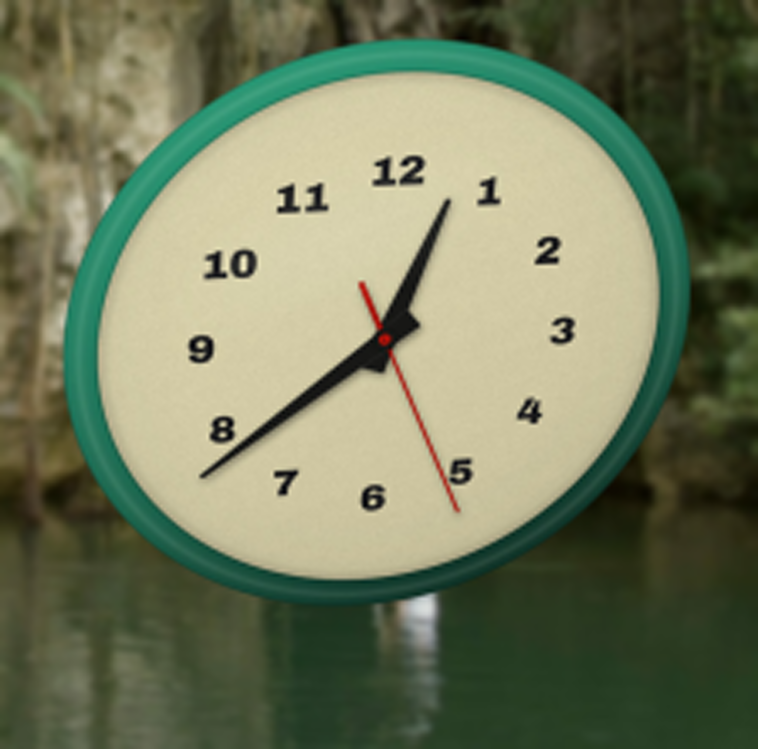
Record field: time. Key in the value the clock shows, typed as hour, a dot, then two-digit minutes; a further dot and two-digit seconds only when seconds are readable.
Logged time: 12.38.26
